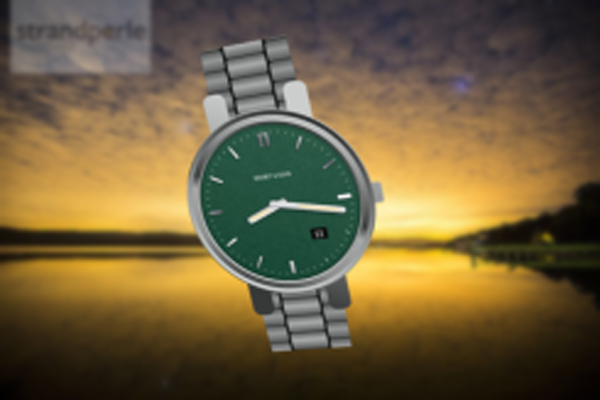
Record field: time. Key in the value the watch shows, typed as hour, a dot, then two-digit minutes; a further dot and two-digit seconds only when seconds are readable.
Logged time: 8.17
